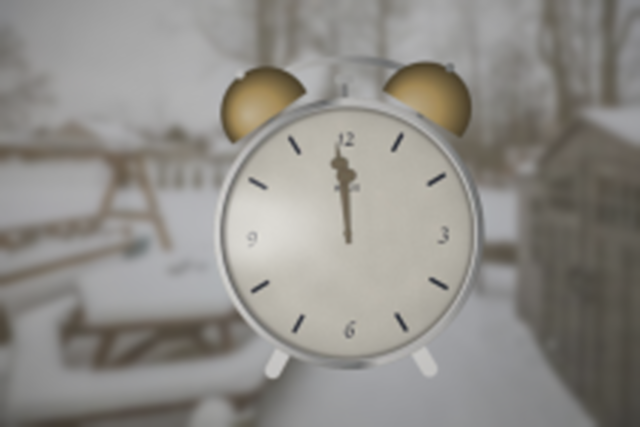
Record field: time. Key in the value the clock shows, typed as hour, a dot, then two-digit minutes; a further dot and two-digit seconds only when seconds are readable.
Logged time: 11.59
